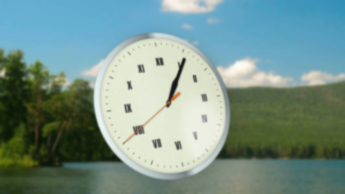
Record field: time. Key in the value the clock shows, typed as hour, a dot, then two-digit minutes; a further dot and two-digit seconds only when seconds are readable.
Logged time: 1.05.40
